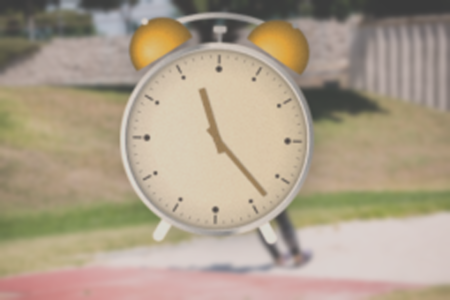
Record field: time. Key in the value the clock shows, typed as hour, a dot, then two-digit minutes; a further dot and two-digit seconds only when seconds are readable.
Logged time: 11.23
